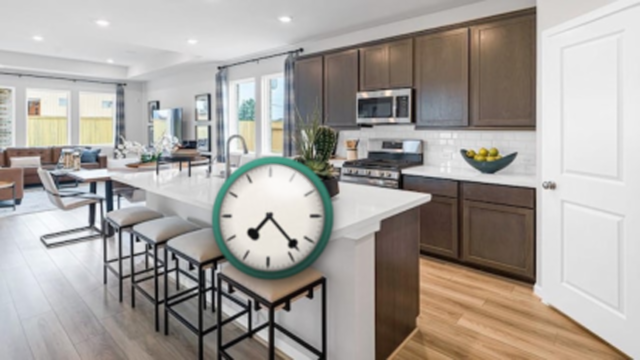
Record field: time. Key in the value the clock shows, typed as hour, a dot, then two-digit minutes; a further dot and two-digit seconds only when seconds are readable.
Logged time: 7.23
